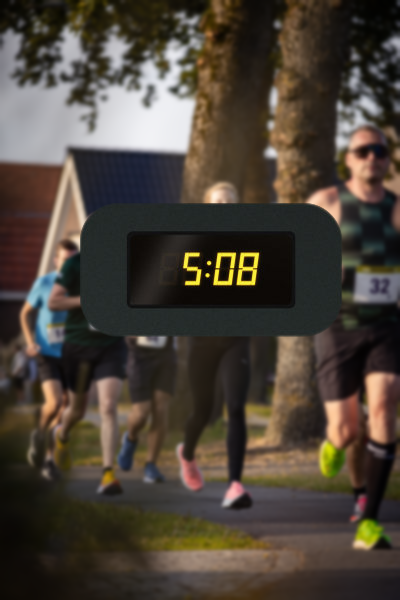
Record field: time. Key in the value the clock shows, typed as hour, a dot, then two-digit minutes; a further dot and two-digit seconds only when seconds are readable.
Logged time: 5.08
